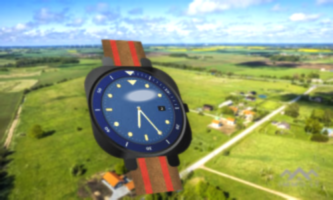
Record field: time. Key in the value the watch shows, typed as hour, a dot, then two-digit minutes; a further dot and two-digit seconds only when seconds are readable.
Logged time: 6.25
